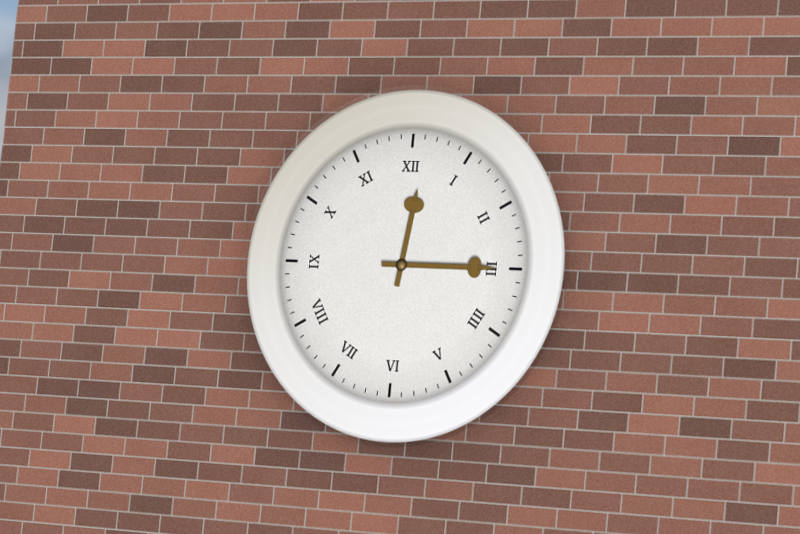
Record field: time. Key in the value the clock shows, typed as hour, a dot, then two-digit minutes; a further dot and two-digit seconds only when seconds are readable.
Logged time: 12.15
